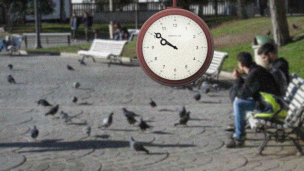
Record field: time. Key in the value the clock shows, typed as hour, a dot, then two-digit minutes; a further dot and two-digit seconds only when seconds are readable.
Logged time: 9.51
